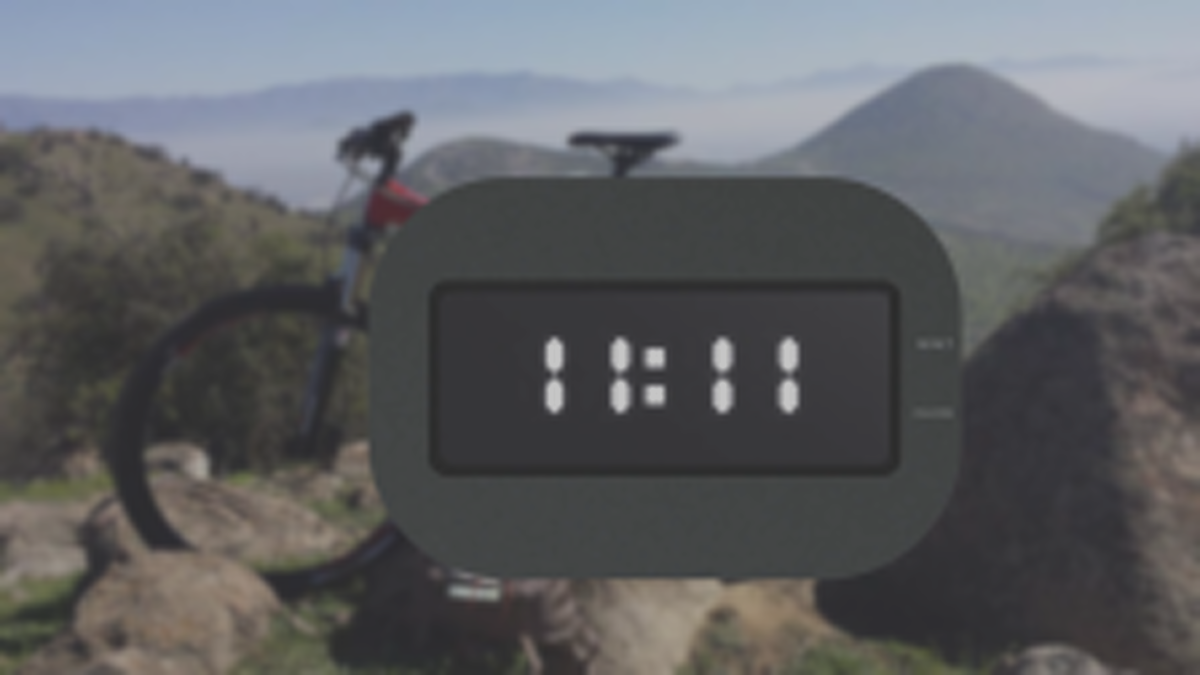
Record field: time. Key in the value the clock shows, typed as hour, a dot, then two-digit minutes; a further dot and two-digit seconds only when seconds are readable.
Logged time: 11.11
